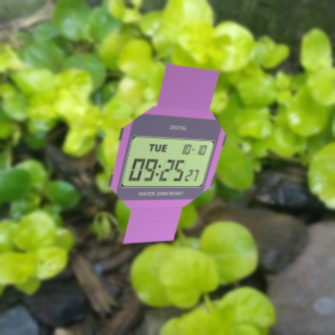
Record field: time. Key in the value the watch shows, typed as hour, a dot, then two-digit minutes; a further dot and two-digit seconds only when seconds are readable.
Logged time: 9.25.27
